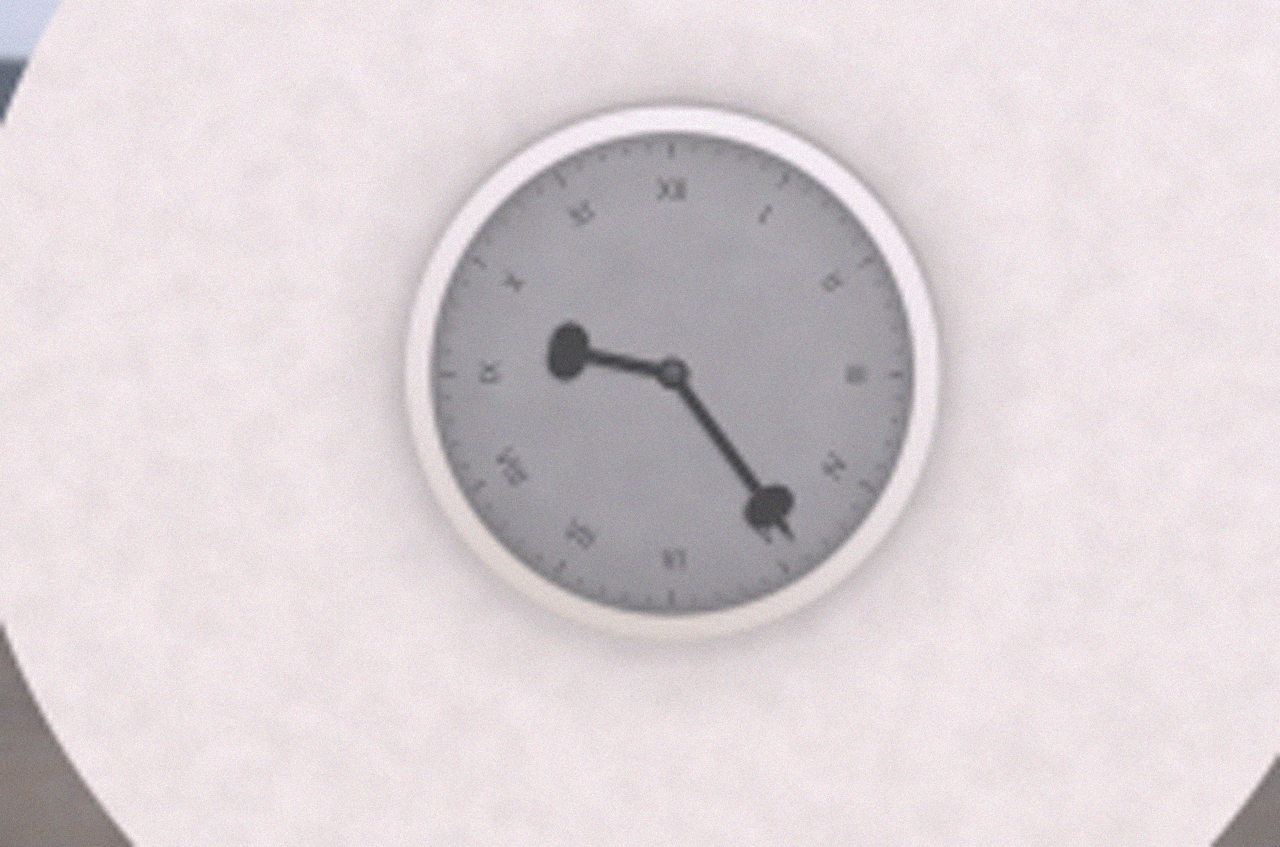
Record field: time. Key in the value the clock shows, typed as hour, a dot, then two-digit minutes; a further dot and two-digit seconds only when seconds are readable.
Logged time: 9.24
